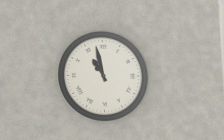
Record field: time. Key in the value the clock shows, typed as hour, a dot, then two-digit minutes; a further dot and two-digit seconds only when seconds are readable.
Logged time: 10.58
